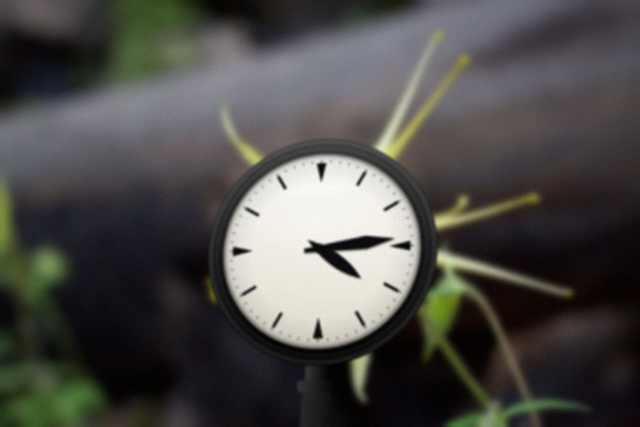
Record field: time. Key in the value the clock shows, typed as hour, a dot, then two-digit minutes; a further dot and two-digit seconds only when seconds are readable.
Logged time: 4.14
